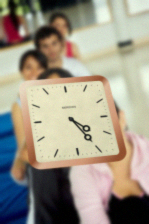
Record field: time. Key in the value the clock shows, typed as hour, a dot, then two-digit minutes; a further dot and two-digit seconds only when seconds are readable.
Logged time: 4.25
